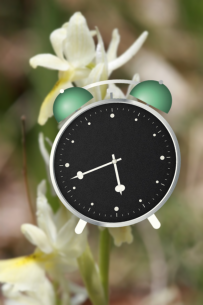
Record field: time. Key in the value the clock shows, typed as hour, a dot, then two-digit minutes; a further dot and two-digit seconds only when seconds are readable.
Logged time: 5.42
